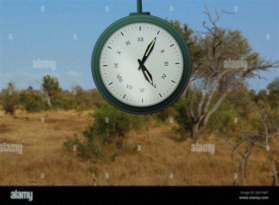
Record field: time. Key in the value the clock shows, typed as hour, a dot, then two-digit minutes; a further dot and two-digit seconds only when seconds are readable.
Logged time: 5.05
